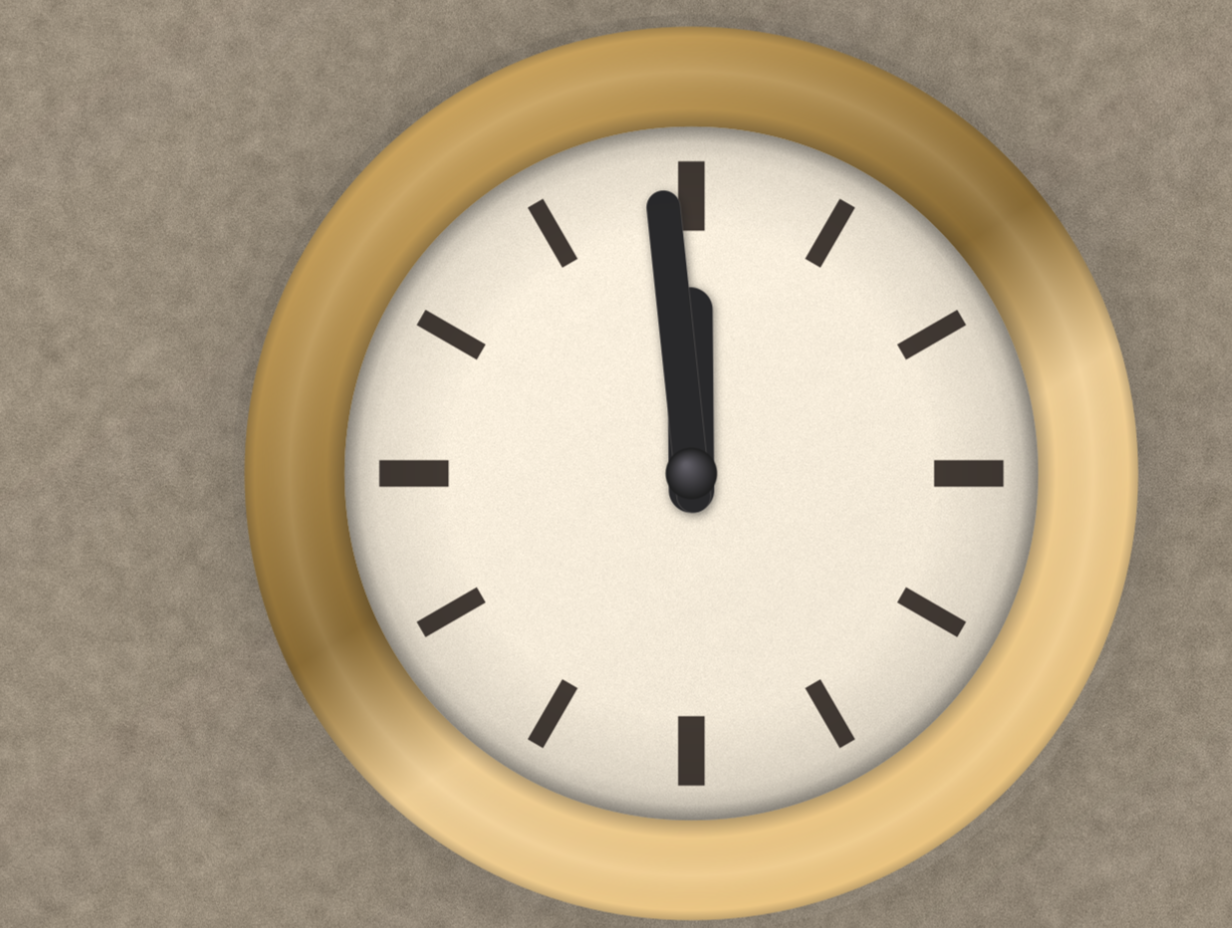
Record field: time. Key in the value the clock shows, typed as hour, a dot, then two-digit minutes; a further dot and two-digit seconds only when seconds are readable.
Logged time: 11.59
